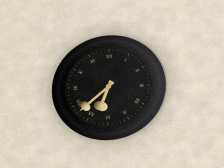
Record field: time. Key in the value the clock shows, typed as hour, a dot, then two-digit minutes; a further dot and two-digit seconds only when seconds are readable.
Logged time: 6.38
